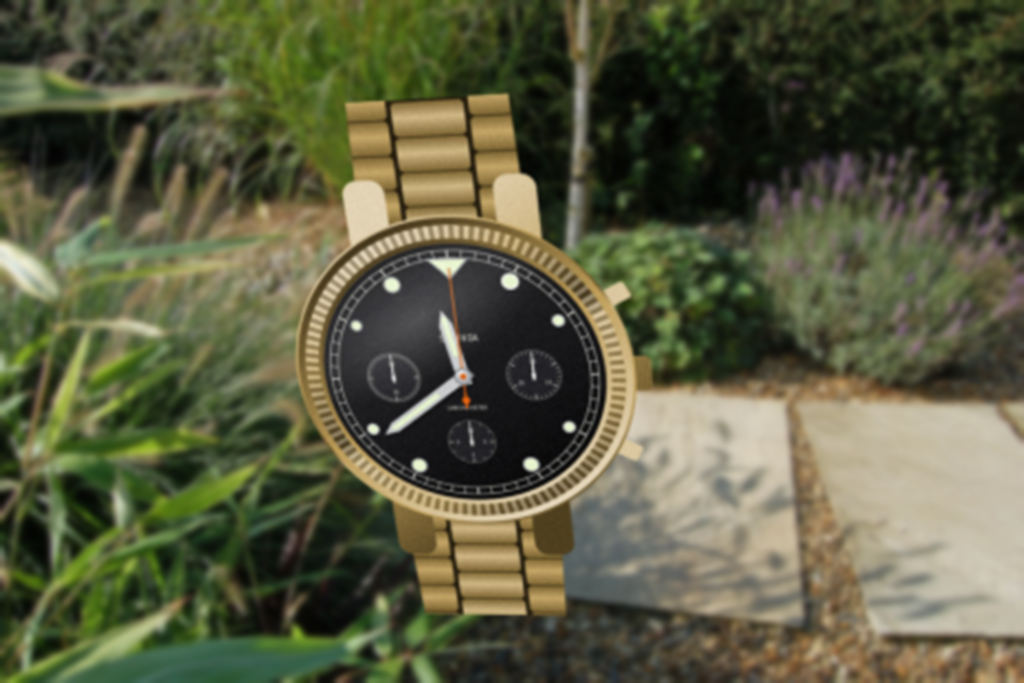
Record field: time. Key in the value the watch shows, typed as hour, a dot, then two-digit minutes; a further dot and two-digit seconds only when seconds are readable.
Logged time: 11.39
